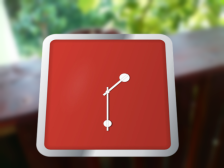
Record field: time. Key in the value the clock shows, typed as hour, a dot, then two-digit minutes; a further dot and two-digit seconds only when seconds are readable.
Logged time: 1.30
